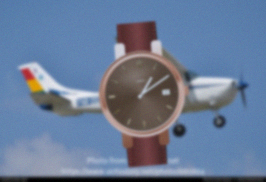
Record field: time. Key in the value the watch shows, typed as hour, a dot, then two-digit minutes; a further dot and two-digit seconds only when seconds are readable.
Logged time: 1.10
